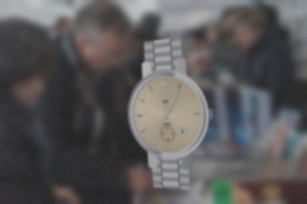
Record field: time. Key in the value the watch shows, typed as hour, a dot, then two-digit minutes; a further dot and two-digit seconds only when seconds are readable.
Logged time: 1.05
